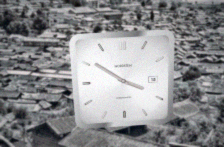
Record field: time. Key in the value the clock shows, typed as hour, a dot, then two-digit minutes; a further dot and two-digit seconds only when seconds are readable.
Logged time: 3.51
